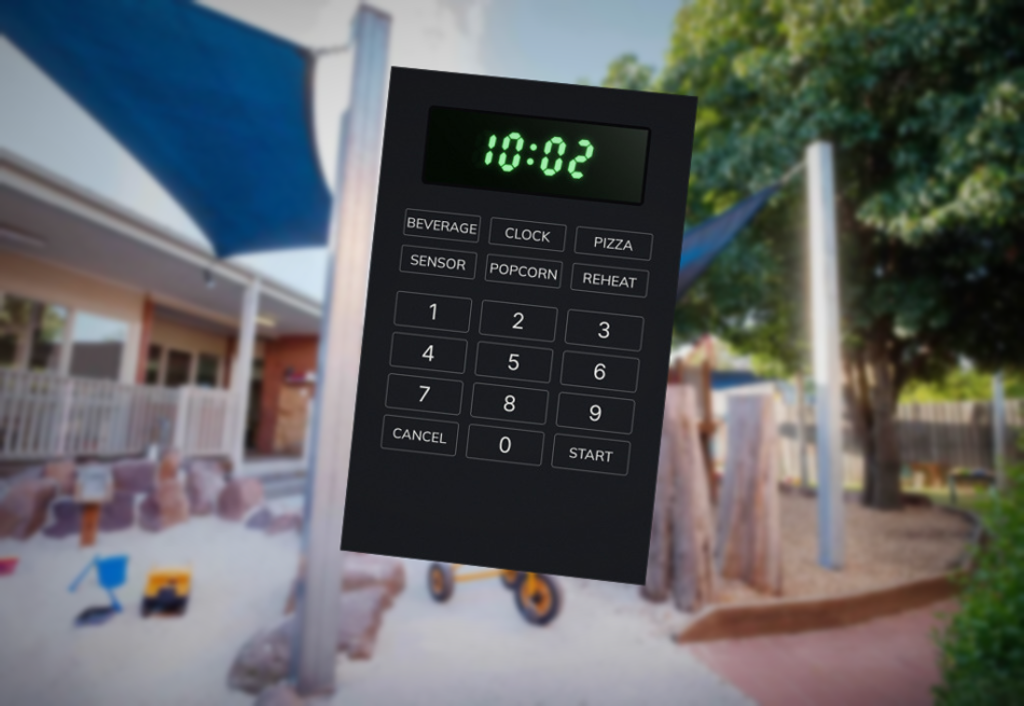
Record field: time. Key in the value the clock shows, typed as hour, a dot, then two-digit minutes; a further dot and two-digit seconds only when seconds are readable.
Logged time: 10.02
